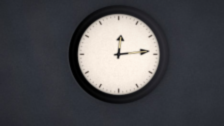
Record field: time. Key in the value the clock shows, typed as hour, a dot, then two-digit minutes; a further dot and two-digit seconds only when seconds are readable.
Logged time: 12.14
